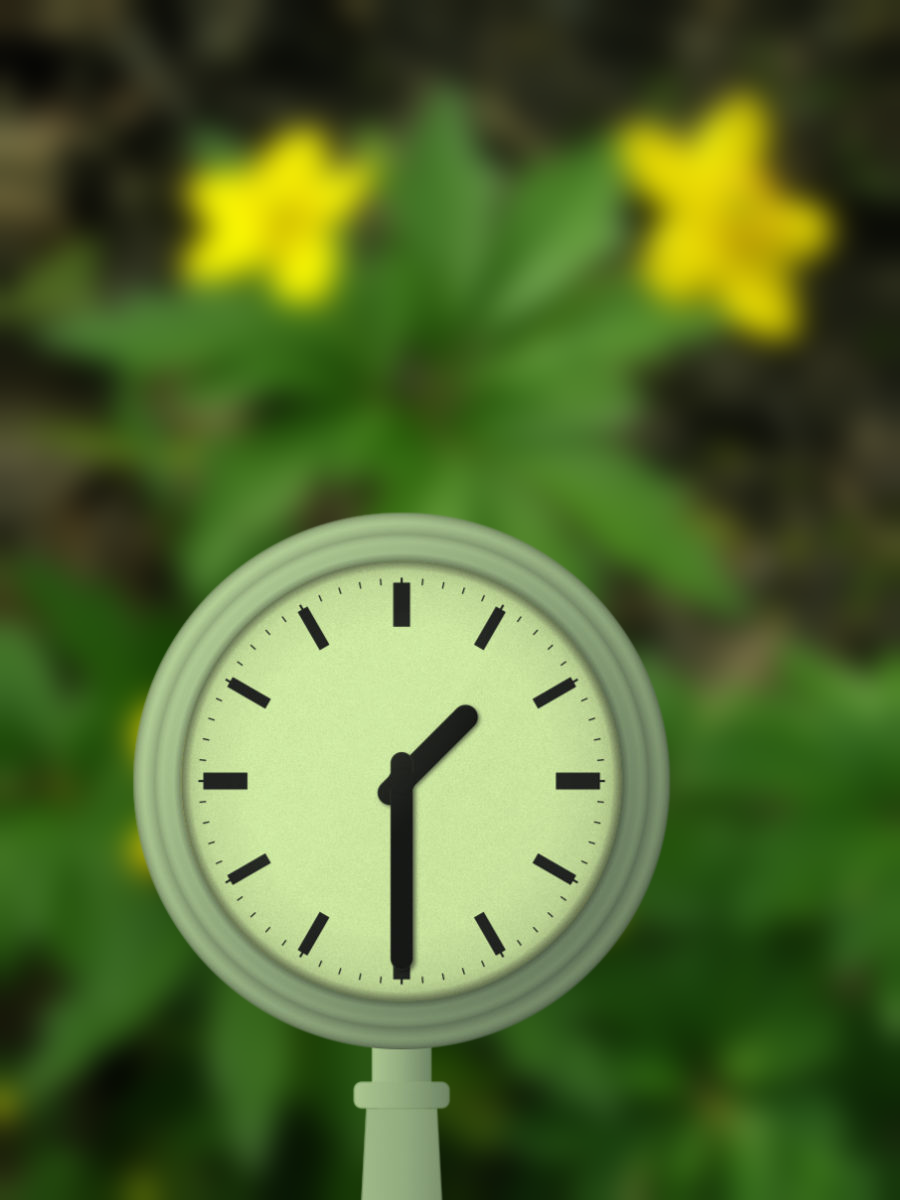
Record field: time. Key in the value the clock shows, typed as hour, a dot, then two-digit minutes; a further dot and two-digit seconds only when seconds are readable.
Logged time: 1.30
